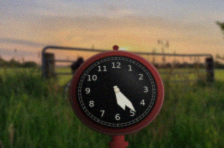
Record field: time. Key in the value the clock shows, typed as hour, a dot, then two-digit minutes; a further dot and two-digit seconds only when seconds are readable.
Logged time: 5.24
